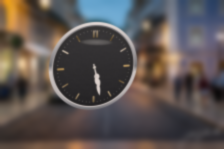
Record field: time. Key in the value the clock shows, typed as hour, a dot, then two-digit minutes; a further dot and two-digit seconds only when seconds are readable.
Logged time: 5.28
